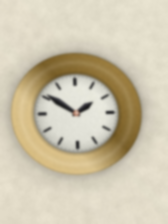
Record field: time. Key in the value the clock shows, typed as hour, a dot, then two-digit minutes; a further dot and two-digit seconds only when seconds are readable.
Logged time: 1.51
